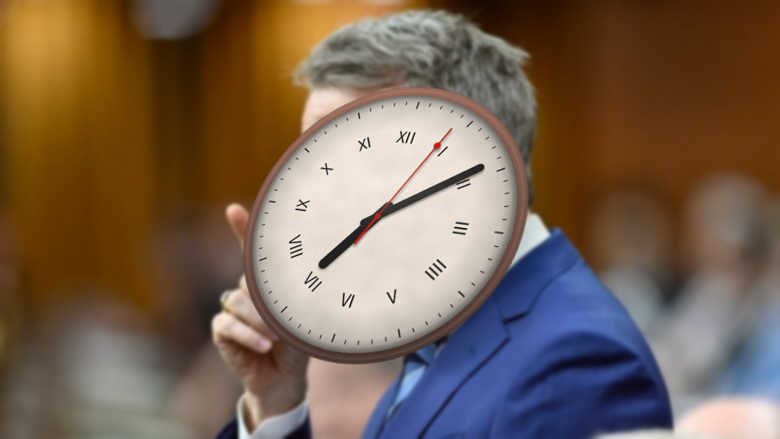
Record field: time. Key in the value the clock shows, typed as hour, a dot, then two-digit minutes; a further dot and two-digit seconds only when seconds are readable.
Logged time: 7.09.04
